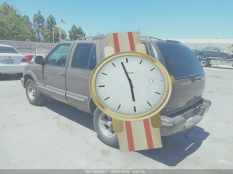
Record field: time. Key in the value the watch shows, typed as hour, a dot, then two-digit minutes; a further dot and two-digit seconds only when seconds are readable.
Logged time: 5.58
